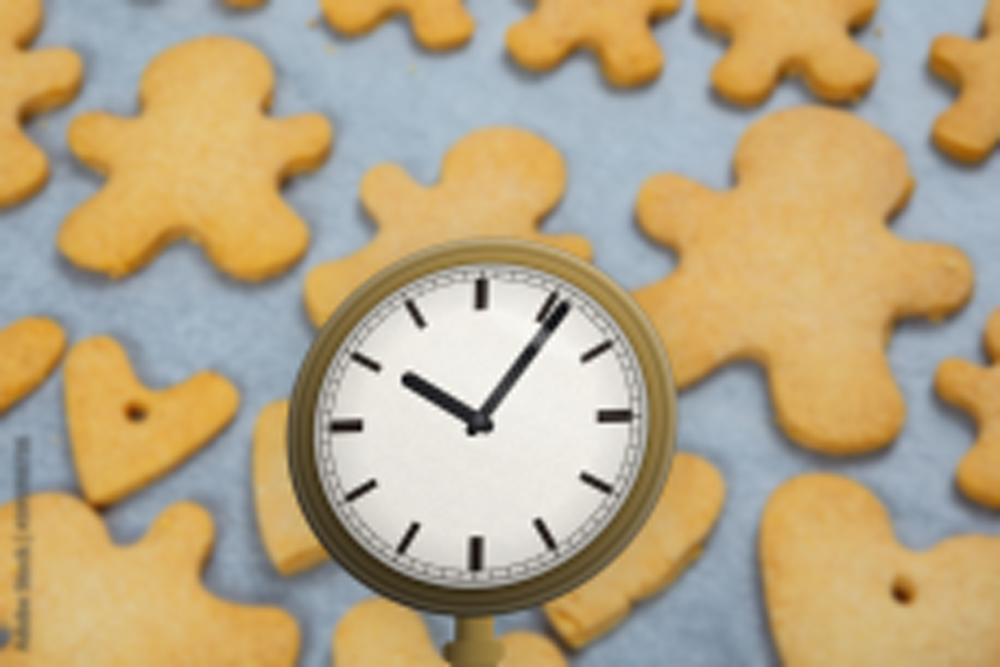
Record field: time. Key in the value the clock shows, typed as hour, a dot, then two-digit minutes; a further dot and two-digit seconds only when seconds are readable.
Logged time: 10.06
